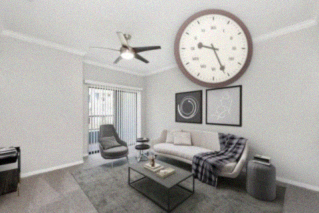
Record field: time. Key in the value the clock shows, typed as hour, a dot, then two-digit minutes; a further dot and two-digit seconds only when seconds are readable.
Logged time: 9.26
